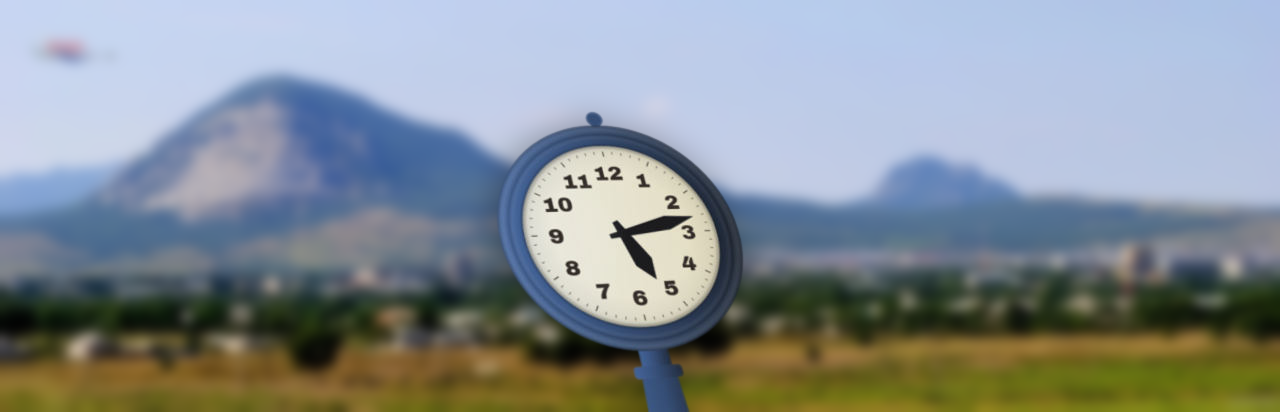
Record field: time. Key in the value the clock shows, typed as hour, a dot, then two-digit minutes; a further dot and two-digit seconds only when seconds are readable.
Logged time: 5.13
